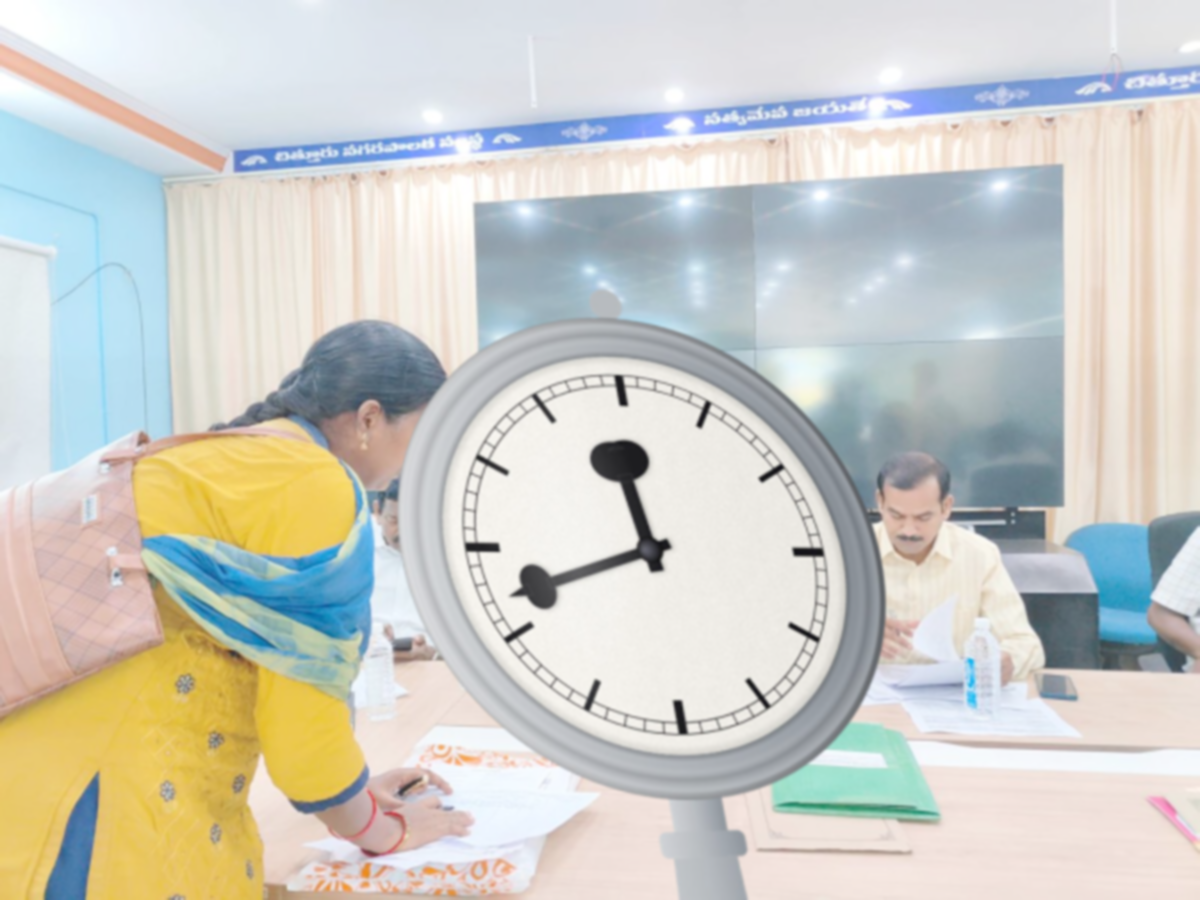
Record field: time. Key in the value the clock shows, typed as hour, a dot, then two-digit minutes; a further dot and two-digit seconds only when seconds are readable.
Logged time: 11.42
